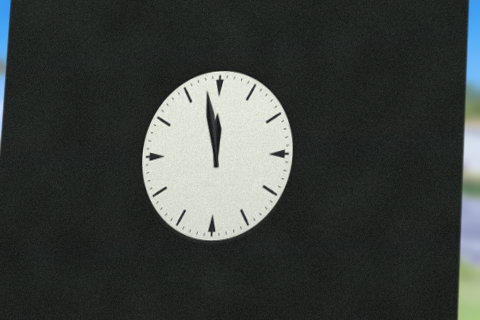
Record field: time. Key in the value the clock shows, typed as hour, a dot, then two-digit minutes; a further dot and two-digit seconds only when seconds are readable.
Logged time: 11.58
